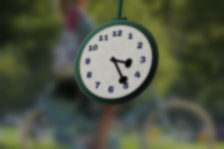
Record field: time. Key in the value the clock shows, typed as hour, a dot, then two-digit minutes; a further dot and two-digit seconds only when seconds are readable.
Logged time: 3.25
